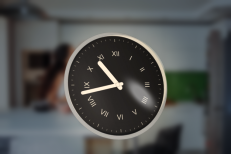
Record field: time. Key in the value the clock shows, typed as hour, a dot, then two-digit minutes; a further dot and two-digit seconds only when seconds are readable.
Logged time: 10.43
